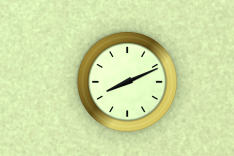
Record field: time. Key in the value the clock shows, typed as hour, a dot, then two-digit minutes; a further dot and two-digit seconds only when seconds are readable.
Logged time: 8.11
